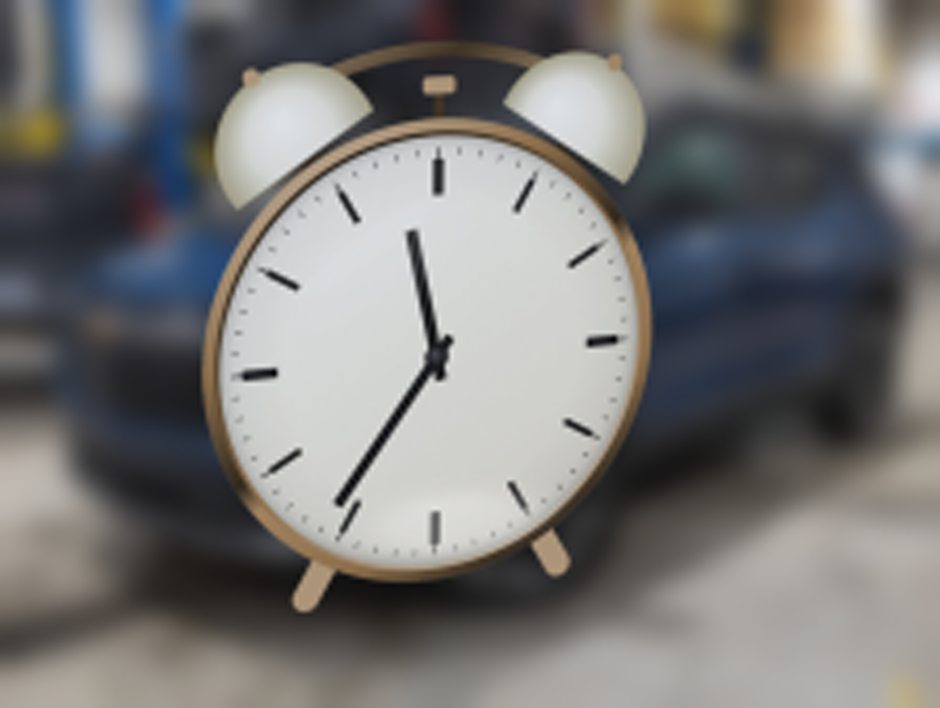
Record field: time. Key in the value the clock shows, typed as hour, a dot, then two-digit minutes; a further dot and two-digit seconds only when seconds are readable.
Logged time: 11.36
